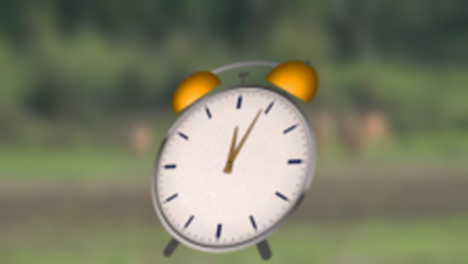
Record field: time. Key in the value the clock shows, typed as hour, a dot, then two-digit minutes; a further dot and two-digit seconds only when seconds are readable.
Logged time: 12.04
